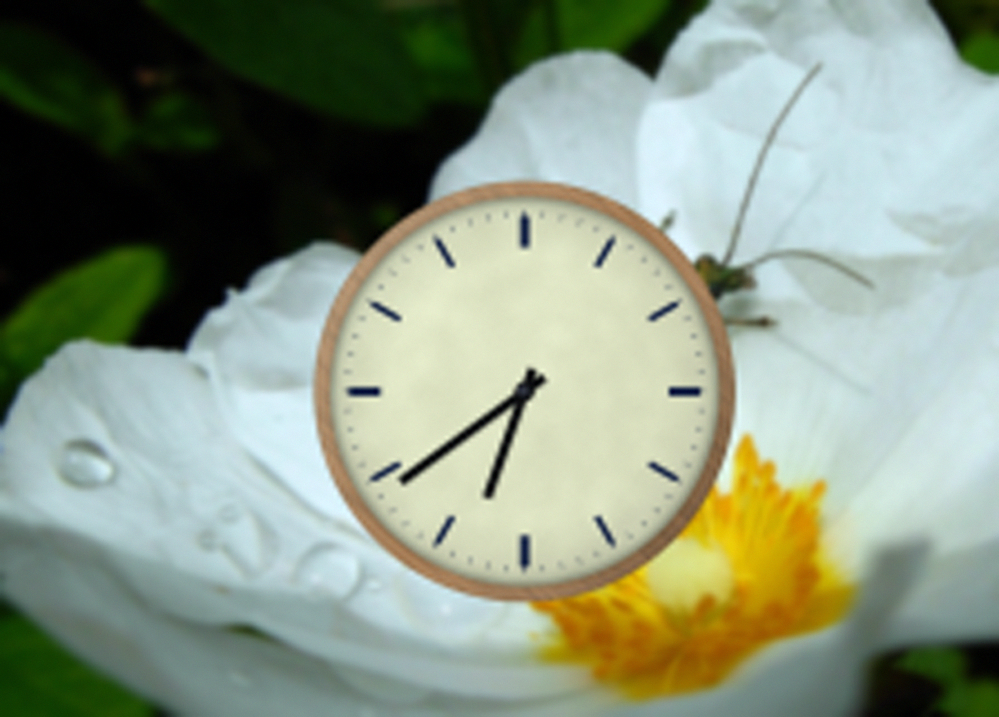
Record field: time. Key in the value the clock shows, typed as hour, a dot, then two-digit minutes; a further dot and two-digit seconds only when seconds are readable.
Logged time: 6.39
